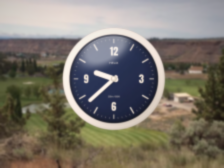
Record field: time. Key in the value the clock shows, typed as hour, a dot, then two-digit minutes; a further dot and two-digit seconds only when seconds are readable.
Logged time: 9.38
